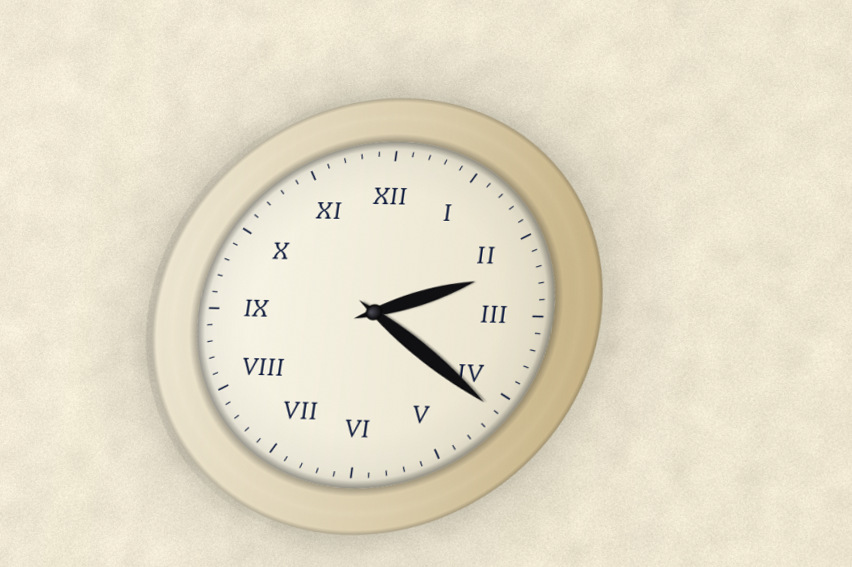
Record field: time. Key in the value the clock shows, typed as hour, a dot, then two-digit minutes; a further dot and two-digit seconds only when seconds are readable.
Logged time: 2.21
